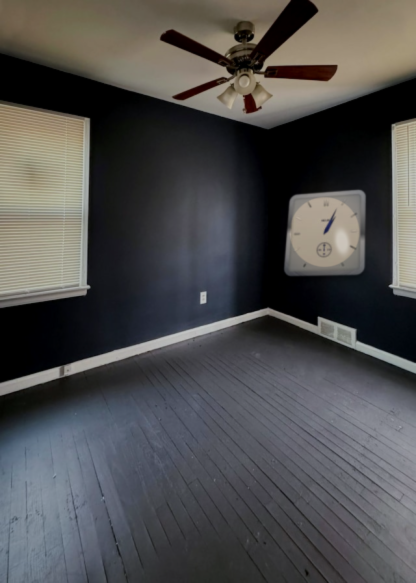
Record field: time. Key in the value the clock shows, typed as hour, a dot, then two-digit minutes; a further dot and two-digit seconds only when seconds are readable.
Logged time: 1.04
